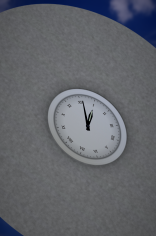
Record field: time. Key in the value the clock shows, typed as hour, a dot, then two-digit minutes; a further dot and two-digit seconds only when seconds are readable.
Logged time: 1.01
